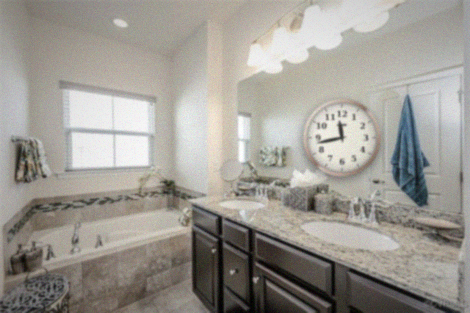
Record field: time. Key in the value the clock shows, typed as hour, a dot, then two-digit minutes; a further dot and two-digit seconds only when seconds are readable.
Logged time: 11.43
